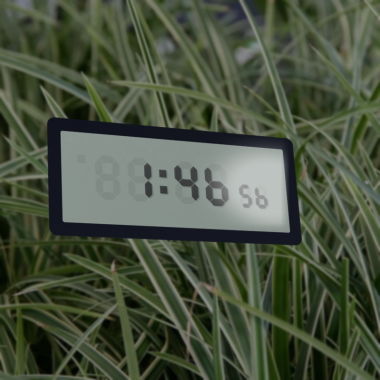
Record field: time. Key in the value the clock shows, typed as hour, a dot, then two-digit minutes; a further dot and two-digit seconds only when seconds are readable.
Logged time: 1.46.56
